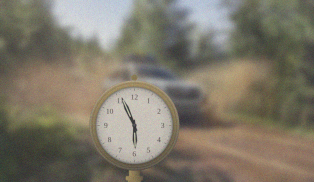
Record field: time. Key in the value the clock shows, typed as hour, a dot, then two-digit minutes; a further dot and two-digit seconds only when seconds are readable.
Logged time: 5.56
